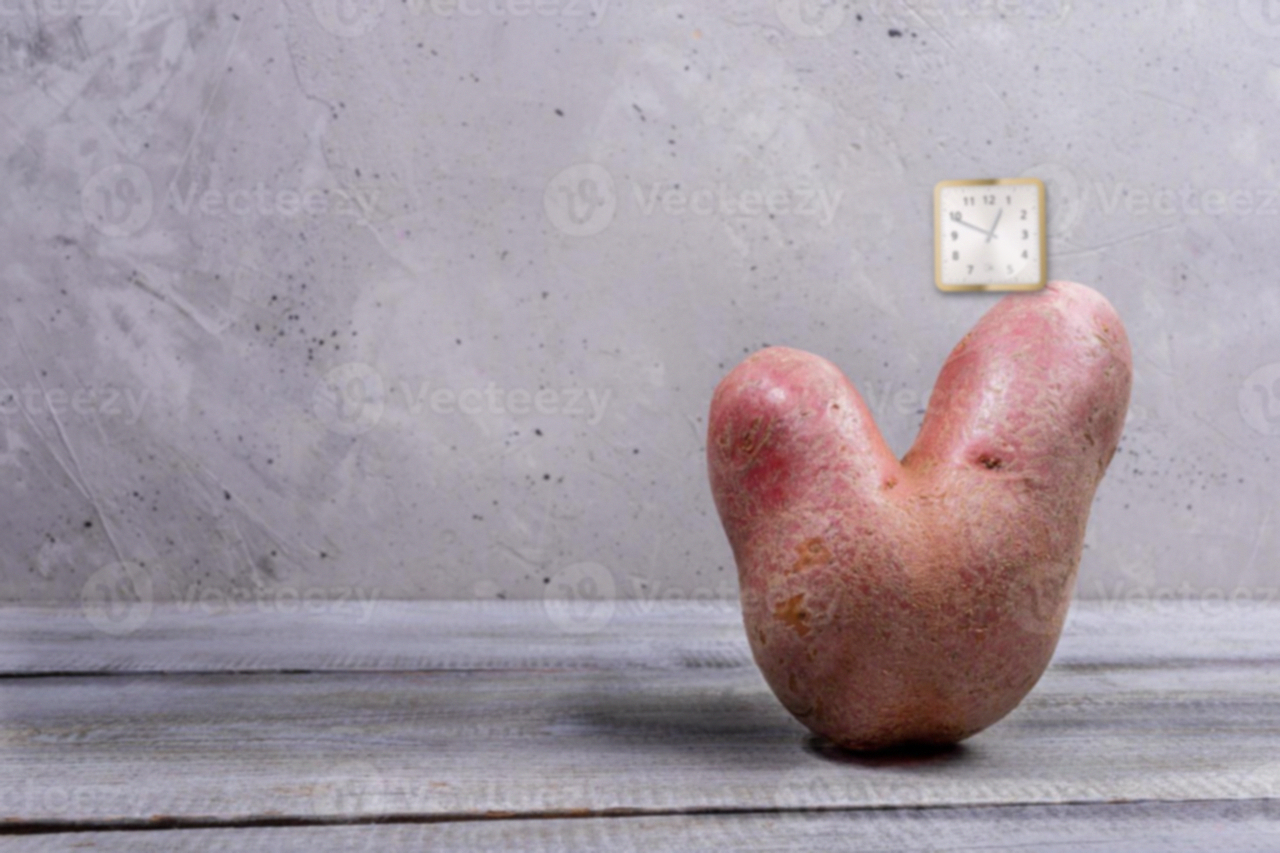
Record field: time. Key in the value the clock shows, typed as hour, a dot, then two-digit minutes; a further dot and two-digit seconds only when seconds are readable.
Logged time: 12.49
